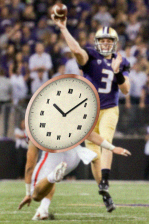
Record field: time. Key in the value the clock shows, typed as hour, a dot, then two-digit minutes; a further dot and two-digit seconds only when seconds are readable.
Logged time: 10.08
